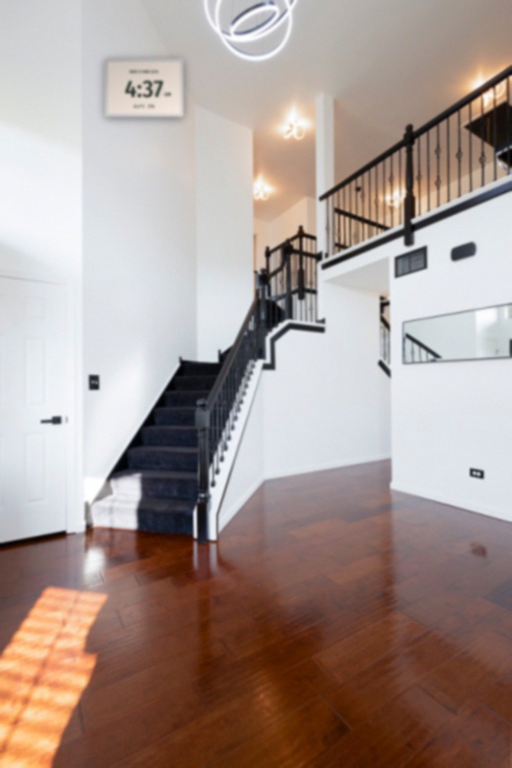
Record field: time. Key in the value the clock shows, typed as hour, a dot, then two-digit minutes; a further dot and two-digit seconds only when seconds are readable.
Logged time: 4.37
